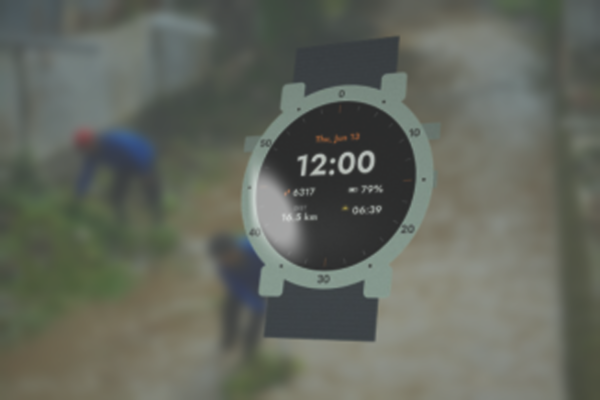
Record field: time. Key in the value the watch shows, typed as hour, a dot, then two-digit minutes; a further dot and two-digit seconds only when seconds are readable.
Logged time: 12.00
